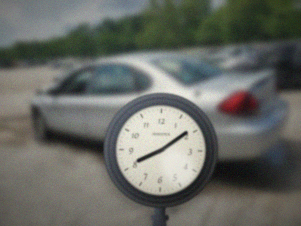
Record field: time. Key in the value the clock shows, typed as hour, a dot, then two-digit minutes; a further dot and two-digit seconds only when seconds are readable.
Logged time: 8.09
